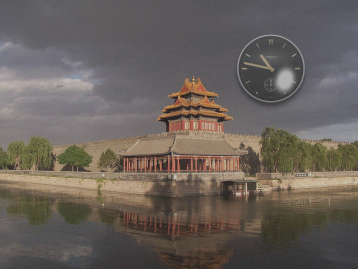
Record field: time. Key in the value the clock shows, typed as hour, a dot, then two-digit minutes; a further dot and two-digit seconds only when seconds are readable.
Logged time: 10.47
